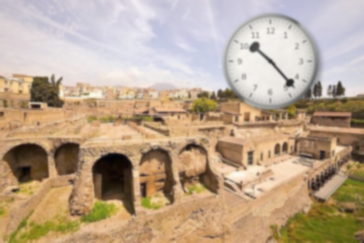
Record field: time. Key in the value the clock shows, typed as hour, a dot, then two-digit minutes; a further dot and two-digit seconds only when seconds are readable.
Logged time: 10.23
